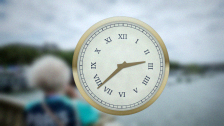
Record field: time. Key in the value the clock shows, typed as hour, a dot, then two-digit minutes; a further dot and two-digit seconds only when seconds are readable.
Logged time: 2.38
